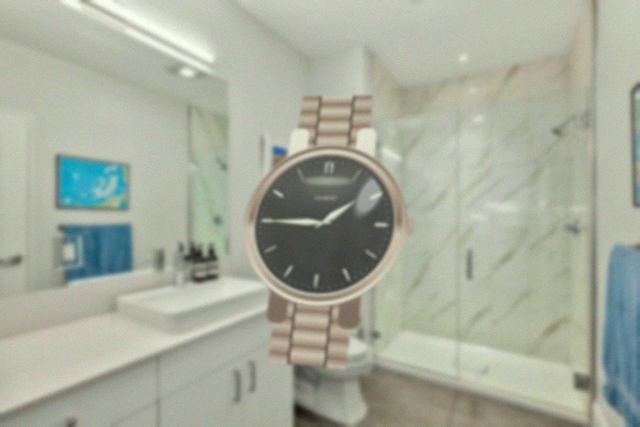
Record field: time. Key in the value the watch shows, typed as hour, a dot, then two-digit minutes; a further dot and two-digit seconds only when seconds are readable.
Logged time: 1.45
